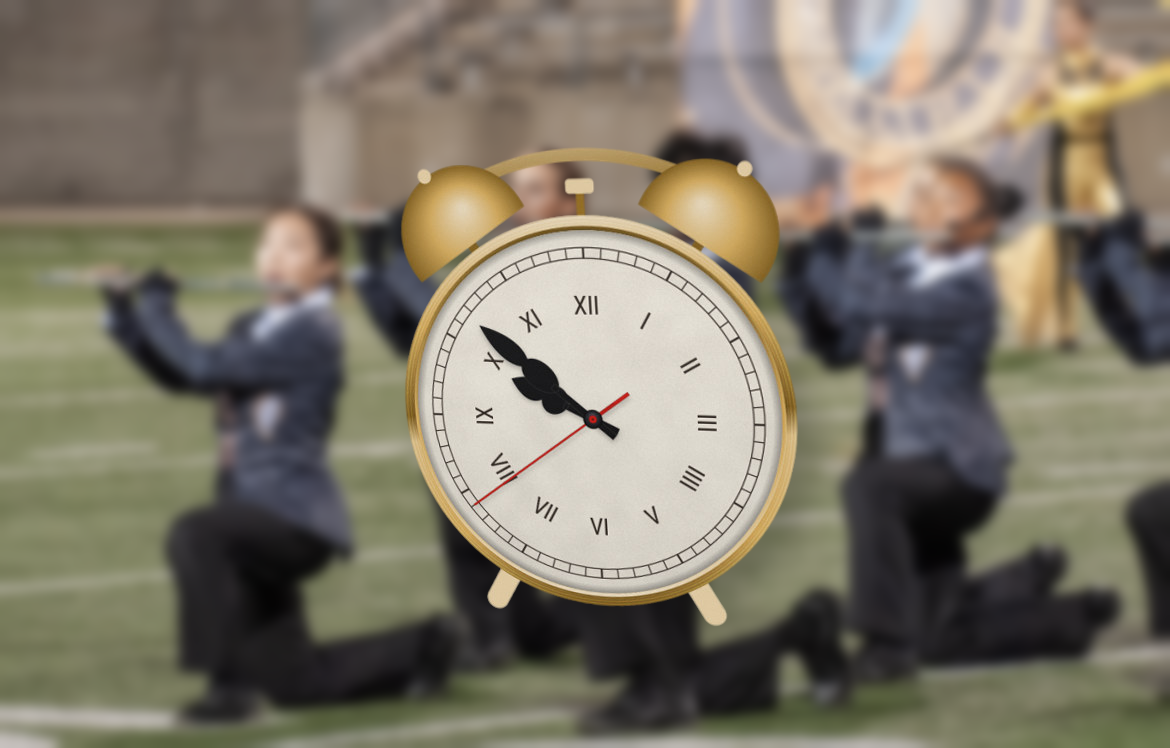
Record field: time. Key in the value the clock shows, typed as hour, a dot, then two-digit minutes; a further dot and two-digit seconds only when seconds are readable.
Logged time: 9.51.39
